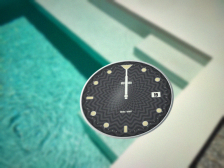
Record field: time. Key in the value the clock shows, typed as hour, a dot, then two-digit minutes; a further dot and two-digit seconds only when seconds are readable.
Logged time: 12.00
